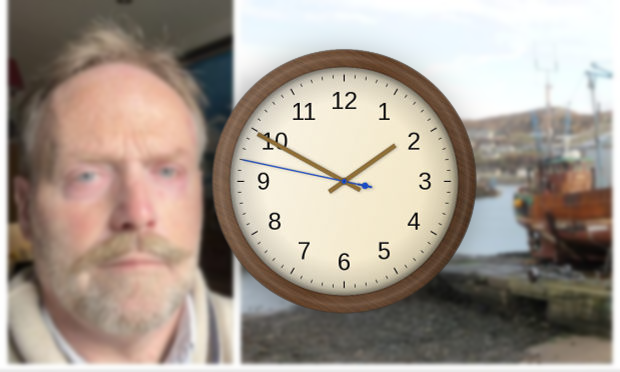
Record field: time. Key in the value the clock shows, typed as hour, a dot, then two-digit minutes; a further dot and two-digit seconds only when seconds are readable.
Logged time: 1.49.47
